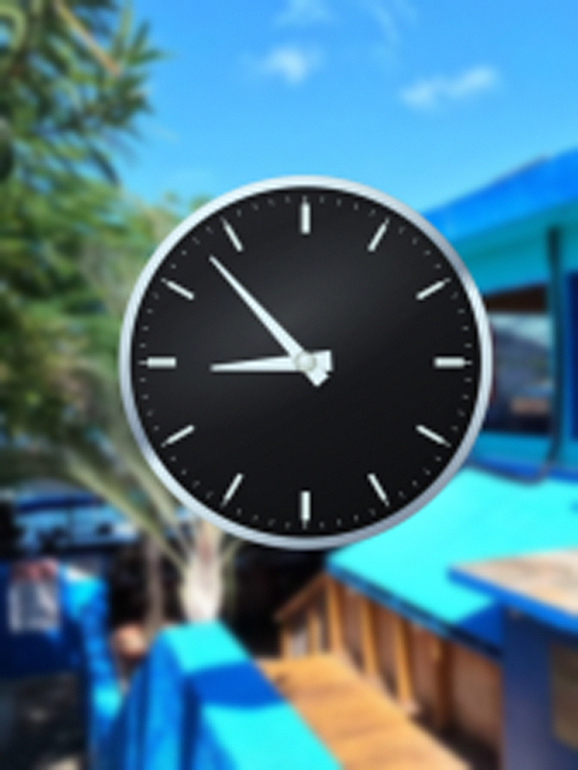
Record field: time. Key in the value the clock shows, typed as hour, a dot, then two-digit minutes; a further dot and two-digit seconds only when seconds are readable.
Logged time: 8.53
